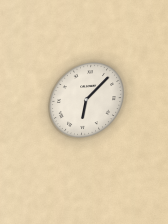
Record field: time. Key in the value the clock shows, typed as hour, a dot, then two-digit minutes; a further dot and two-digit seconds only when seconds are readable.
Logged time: 6.07
